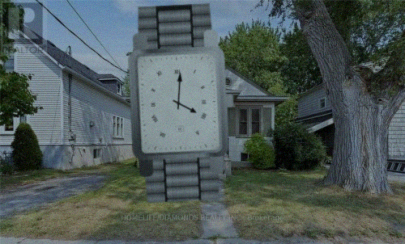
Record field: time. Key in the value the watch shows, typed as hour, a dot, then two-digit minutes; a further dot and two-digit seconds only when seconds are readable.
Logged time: 4.01
